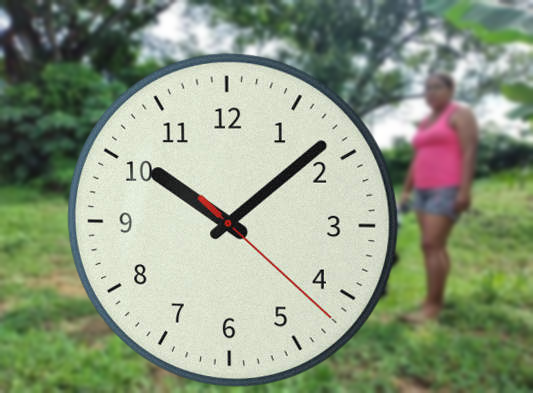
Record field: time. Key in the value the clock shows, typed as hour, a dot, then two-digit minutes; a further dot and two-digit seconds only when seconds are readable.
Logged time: 10.08.22
